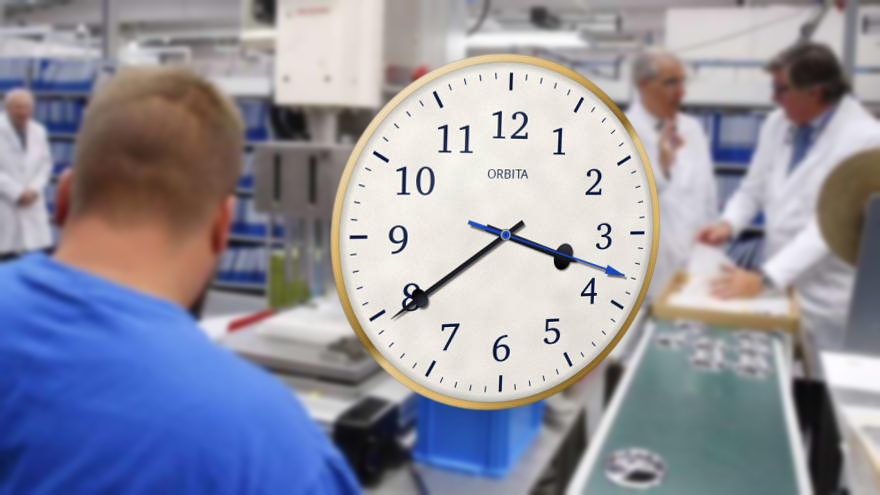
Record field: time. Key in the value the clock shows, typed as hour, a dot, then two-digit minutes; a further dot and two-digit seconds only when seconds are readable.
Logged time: 3.39.18
